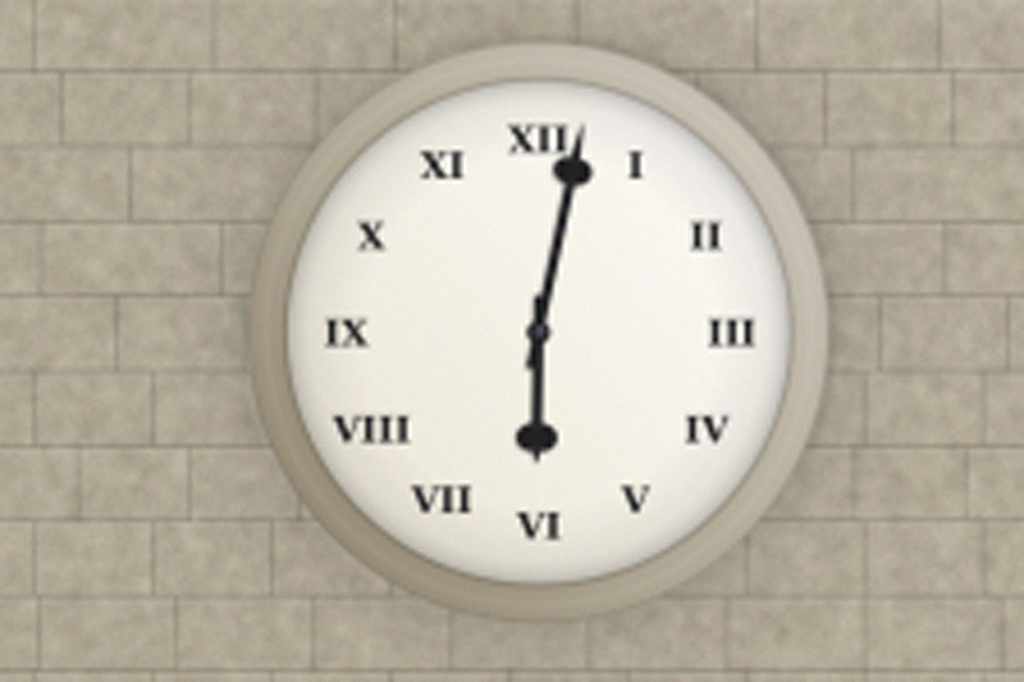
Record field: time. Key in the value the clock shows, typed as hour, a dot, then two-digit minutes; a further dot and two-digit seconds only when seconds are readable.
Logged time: 6.02
